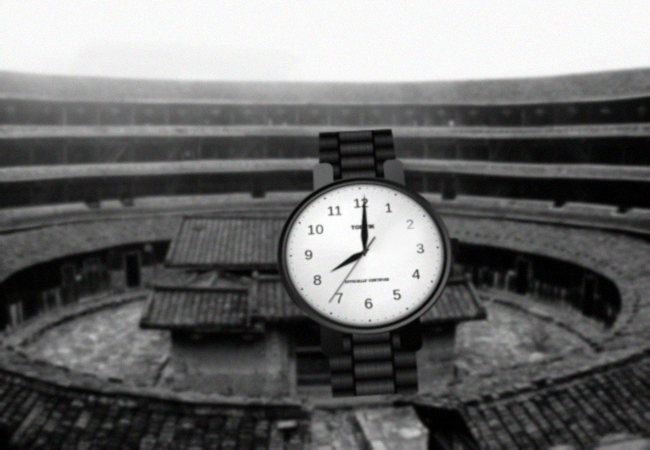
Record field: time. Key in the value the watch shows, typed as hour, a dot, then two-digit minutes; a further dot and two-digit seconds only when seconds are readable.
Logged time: 8.00.36
